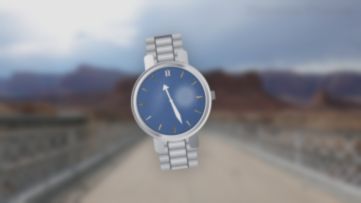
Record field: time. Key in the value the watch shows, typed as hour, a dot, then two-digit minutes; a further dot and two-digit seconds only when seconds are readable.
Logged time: 11.27
